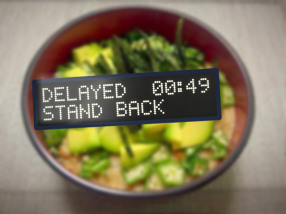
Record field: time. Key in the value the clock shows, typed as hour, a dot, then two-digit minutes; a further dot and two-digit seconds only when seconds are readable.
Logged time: 0.49
